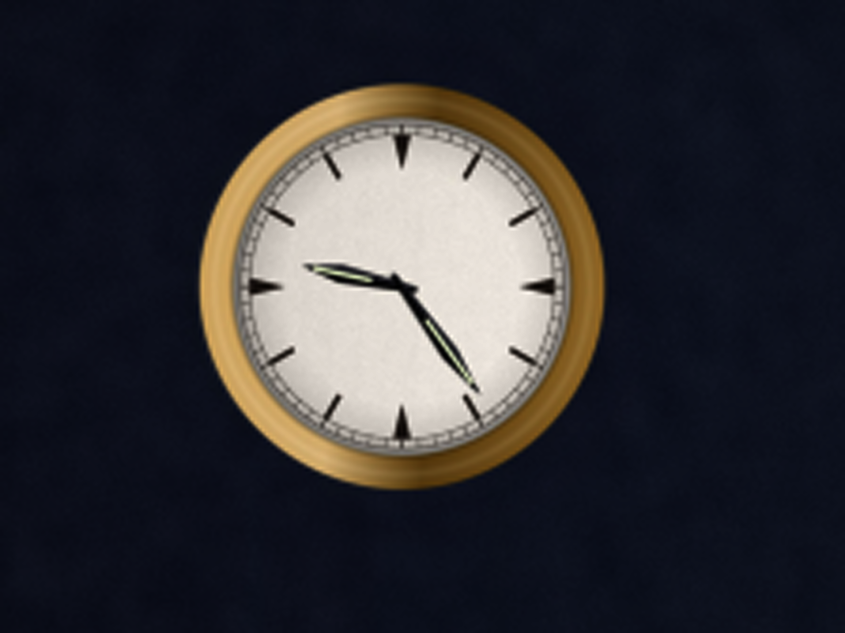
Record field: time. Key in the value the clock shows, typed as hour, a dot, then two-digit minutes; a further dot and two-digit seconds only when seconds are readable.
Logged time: 9.24
